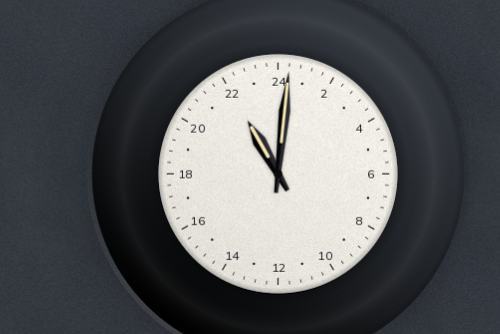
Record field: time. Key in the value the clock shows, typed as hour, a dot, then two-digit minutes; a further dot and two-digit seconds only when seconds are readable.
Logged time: 22.01
